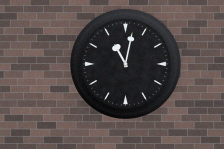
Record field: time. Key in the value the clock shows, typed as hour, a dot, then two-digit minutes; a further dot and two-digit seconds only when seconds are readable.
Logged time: 11.02
